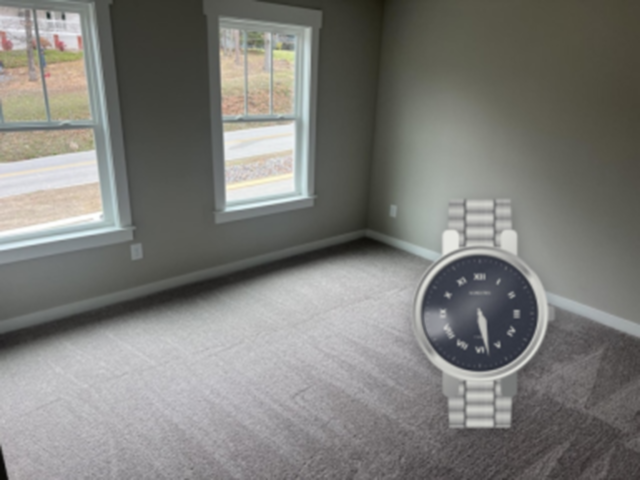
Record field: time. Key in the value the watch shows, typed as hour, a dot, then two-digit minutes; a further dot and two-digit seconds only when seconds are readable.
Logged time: 5.28
